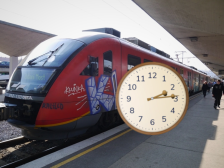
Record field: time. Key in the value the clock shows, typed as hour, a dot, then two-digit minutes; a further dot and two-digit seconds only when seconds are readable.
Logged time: 2.14
